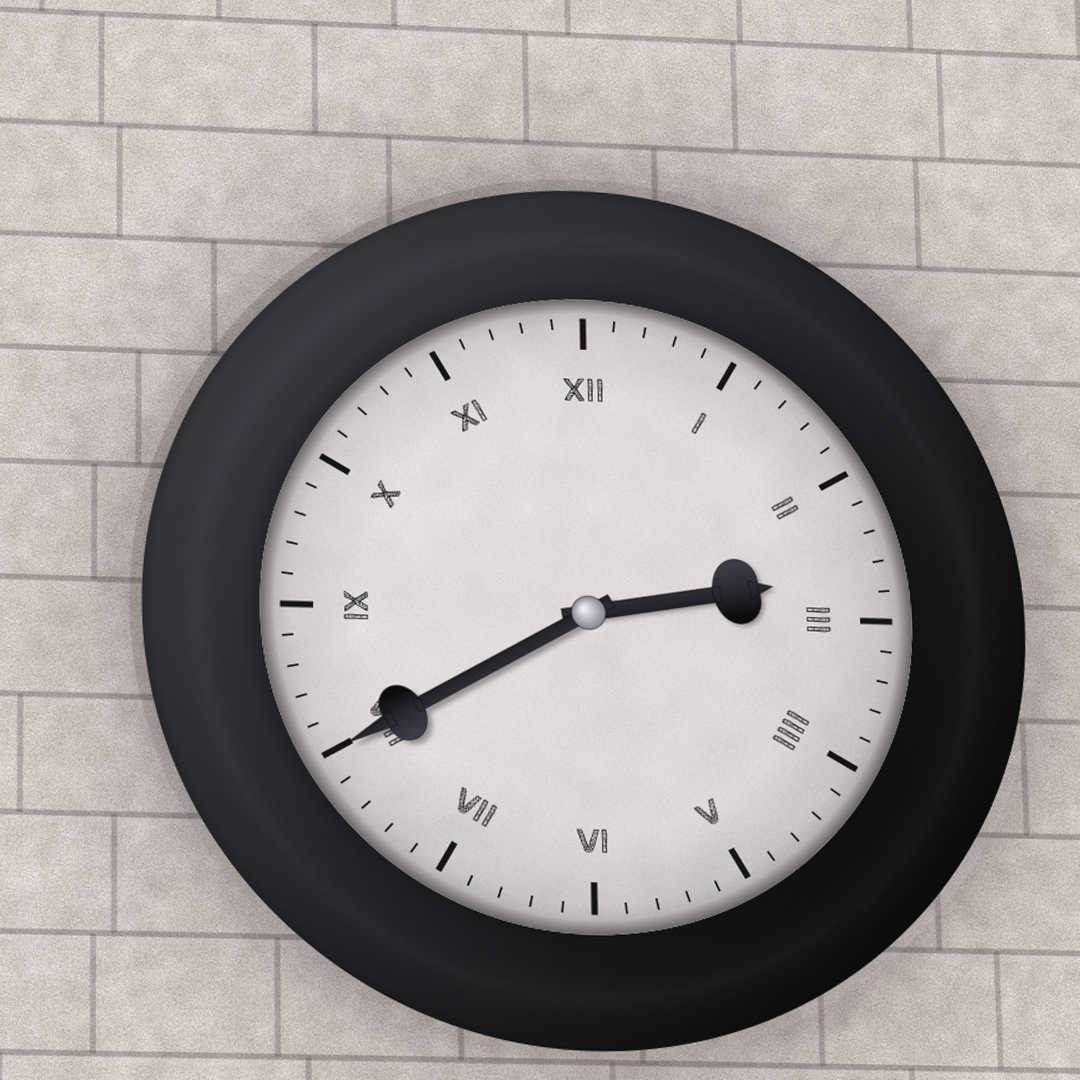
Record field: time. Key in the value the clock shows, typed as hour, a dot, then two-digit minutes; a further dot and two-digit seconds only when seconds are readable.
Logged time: 2.40
